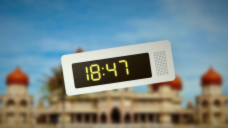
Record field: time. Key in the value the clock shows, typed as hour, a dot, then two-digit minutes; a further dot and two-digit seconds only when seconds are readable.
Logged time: 18.47
